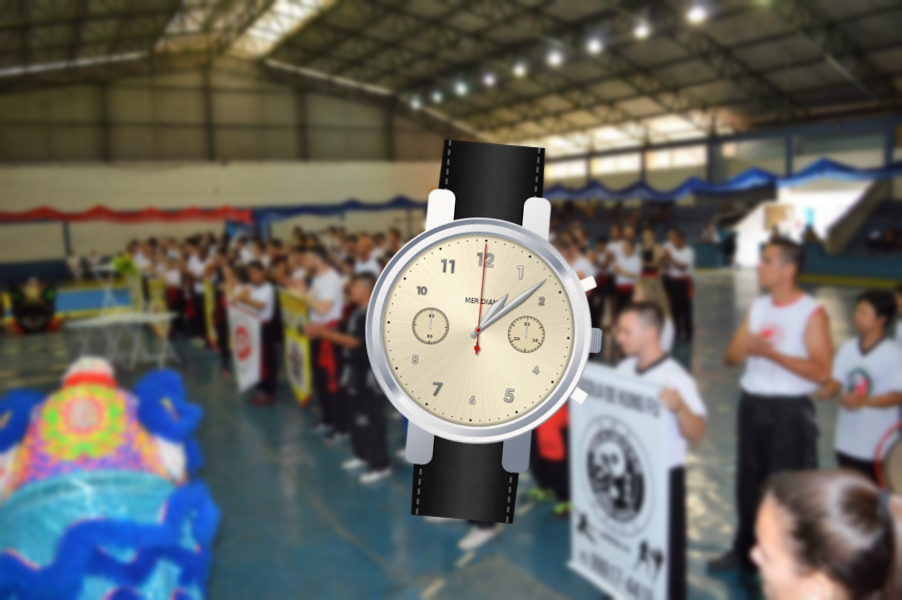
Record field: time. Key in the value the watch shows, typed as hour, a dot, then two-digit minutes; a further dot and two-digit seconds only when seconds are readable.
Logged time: 1.08
